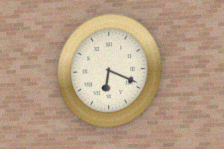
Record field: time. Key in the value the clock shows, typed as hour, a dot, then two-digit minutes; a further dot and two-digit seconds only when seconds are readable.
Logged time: 6.19
